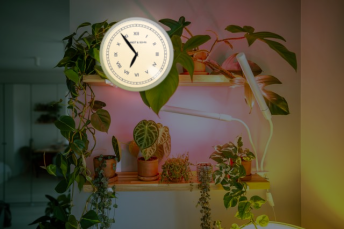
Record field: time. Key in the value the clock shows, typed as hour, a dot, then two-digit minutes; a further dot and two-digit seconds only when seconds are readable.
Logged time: 6.54
